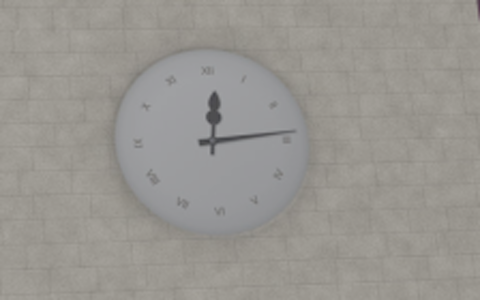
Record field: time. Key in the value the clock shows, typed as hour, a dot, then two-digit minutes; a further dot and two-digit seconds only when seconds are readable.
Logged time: 12.14
